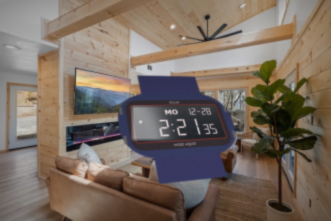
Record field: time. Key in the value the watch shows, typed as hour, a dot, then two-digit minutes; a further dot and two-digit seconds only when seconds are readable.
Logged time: 2.21.35
